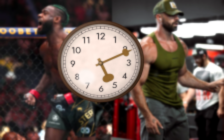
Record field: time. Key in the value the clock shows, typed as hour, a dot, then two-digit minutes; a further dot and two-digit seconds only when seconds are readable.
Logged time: 5.11
